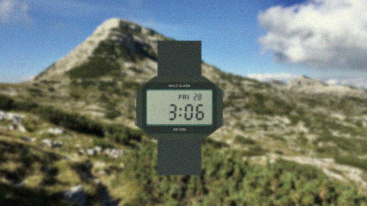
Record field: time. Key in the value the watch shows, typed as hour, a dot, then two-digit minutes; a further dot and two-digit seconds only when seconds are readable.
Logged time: 3.06
